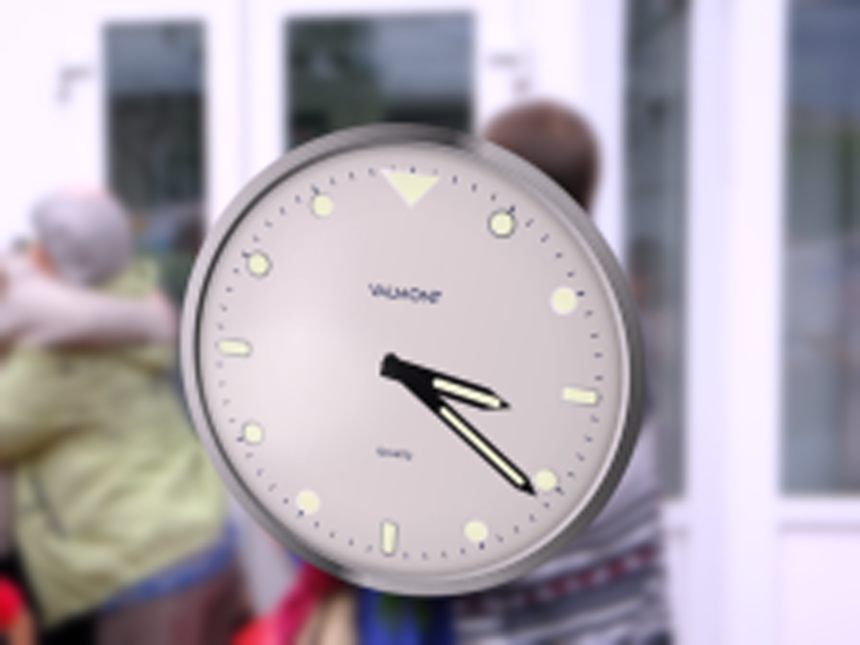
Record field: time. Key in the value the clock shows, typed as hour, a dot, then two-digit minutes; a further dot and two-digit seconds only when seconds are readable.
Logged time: 3.21
